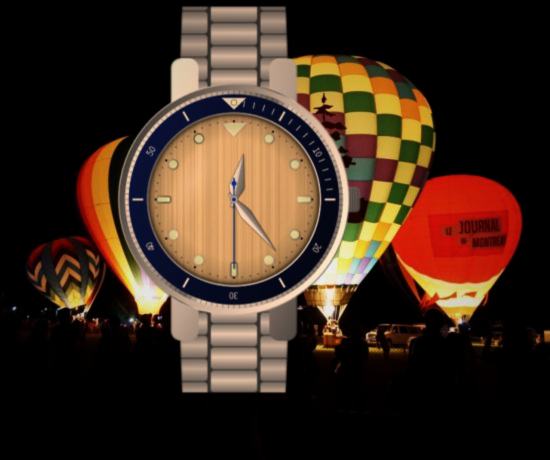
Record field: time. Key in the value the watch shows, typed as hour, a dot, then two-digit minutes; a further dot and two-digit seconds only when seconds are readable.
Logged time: 12.23.30
